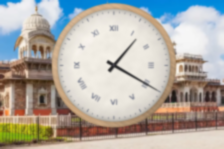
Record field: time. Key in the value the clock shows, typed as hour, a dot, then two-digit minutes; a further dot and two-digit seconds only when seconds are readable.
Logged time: 1.20
